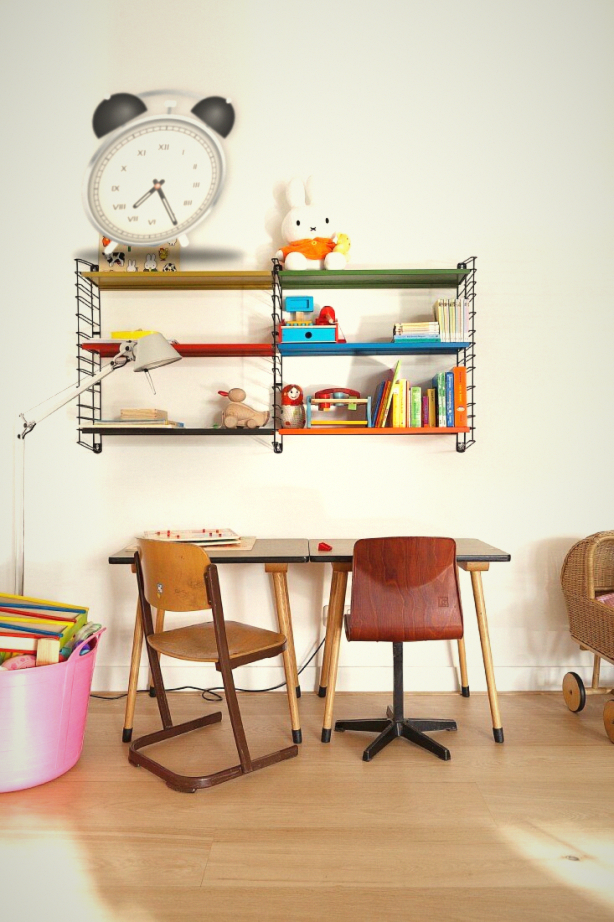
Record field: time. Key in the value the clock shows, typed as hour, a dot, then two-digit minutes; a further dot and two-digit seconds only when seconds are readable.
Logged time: 7.25
